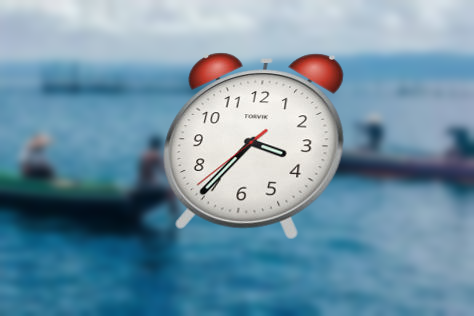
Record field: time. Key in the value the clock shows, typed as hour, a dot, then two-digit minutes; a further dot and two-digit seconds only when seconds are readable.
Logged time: 3.35.37
